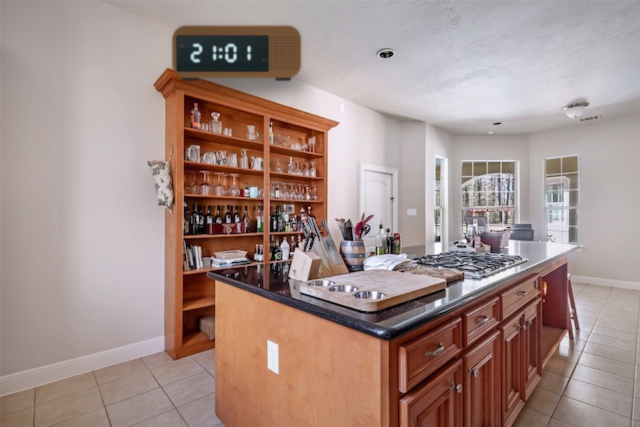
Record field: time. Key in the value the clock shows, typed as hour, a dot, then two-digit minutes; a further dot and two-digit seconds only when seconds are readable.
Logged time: 21.01
